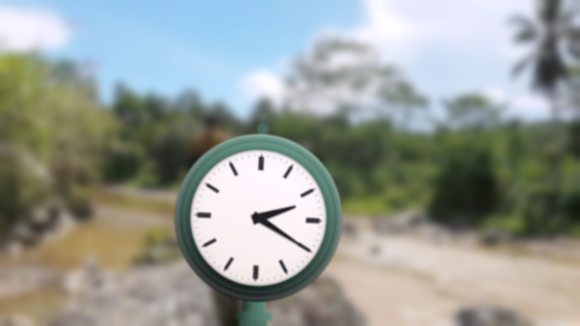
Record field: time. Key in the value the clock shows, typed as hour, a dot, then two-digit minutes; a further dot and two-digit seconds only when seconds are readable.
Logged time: 2.20
